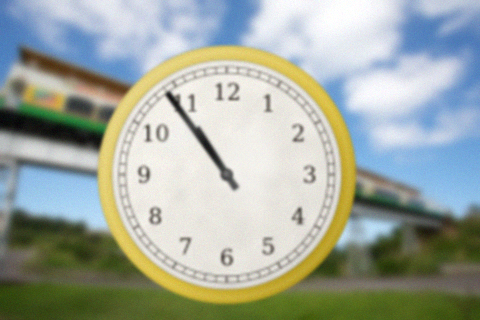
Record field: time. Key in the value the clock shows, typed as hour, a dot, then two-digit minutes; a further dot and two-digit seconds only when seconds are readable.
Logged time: 10.54
